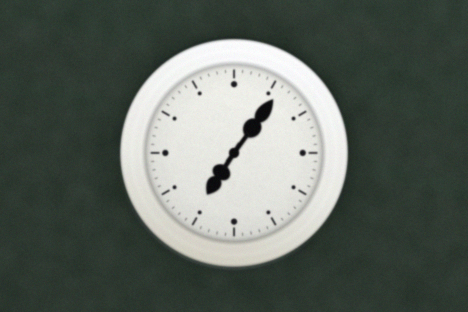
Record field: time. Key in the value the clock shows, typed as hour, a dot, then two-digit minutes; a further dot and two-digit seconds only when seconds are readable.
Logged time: 7.06
